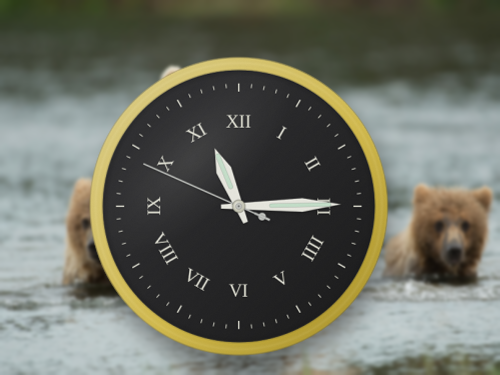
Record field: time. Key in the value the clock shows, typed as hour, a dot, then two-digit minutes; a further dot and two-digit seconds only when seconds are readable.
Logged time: 11.14.49
